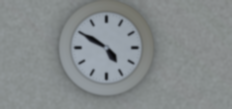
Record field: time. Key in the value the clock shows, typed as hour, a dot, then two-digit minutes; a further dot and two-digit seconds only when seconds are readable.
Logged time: 4.50
